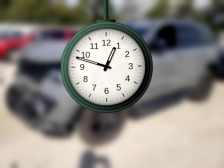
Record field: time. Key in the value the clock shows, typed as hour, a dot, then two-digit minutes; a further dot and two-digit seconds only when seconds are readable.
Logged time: 12.48
